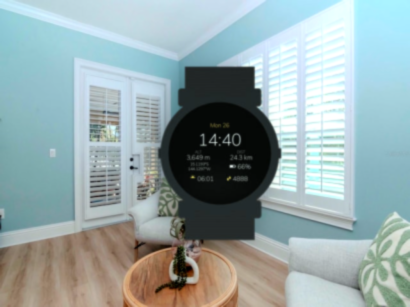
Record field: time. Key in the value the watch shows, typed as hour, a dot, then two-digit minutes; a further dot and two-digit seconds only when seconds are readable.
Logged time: 14.40
